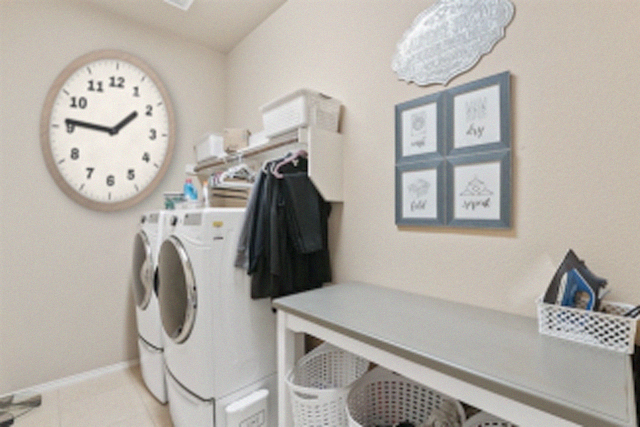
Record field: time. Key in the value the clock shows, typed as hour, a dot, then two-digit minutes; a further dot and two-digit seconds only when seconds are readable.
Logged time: 1.46
